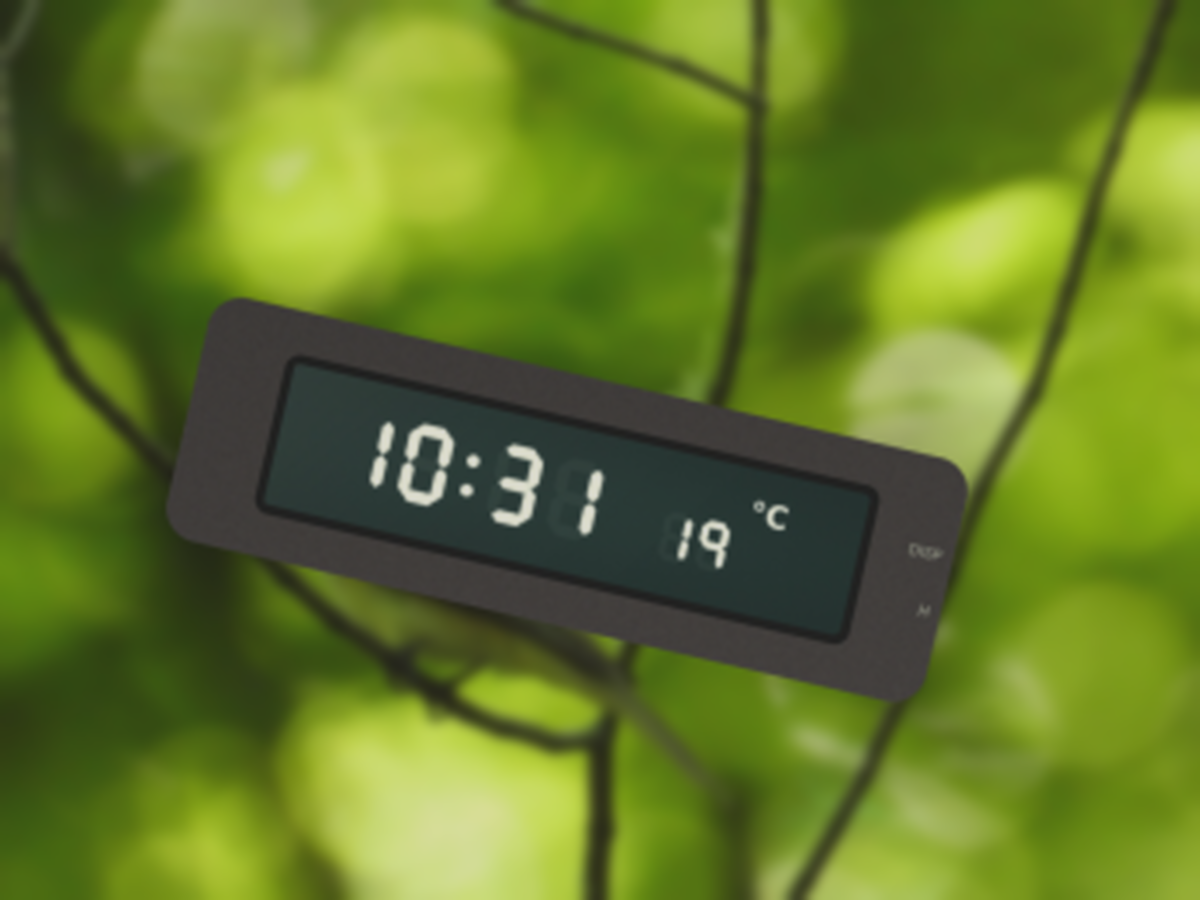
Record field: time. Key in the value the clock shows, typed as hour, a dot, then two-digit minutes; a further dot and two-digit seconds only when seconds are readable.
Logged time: 10.31
